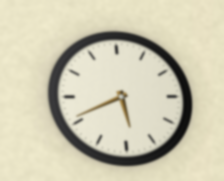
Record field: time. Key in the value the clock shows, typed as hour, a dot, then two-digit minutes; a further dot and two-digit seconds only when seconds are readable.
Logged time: 5.41
